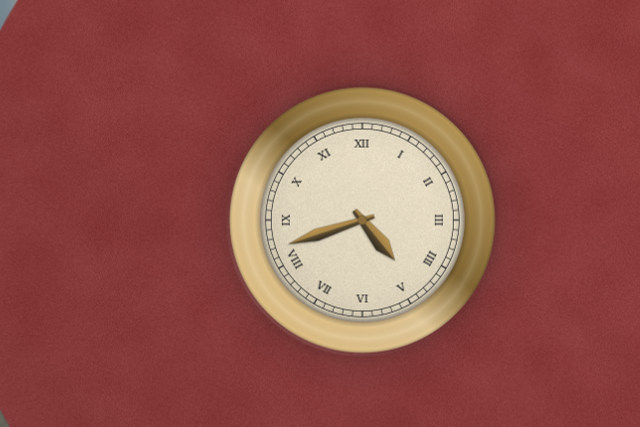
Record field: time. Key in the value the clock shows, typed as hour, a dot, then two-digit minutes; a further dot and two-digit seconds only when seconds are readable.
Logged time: 4.42
